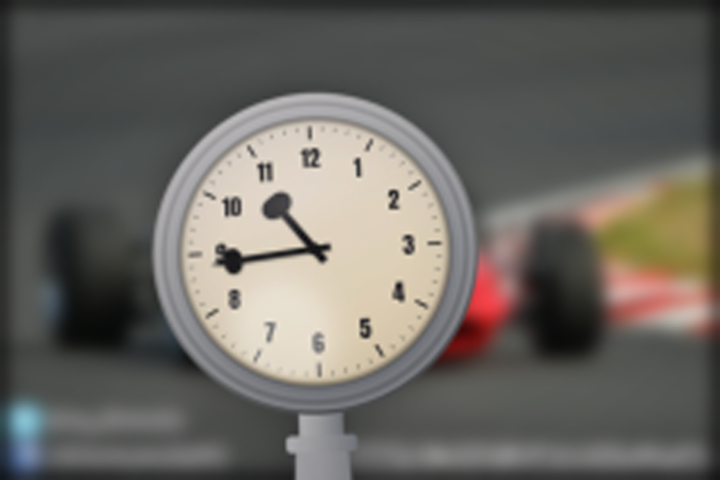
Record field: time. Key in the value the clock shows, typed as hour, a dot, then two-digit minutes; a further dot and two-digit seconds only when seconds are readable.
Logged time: 10.44
